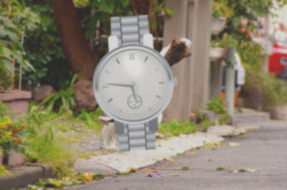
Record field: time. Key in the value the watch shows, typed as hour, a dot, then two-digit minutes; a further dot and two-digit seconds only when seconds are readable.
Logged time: 5.46
